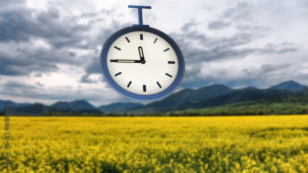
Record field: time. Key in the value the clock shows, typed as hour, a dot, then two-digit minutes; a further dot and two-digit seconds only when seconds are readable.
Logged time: 11.45
